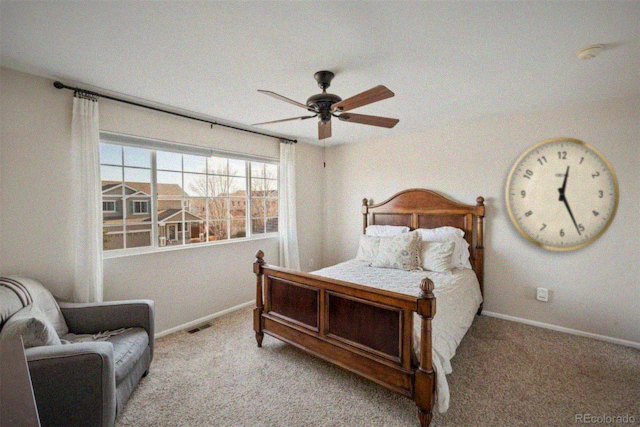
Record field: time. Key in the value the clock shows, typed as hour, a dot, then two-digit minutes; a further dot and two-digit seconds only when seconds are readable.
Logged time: 12.26
